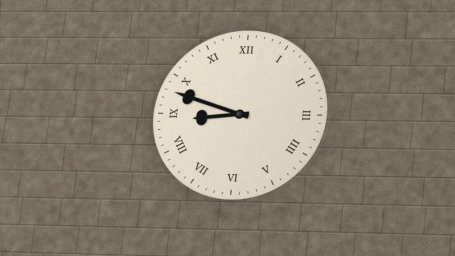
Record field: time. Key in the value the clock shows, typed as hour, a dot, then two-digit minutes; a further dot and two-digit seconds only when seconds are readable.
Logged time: 8.48
